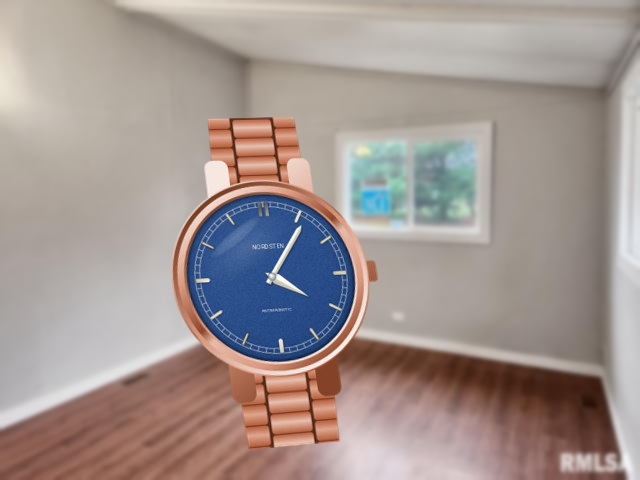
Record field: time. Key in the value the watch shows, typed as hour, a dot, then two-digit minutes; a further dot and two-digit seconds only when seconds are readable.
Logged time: 4.06
